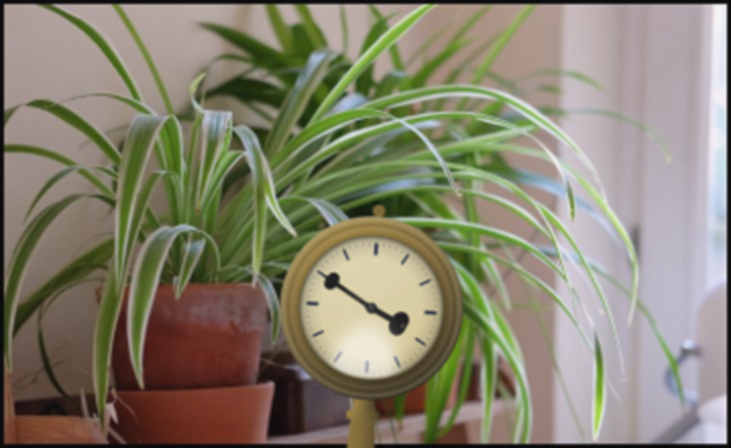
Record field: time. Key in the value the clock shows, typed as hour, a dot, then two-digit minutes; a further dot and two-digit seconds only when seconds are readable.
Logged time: 3.50
